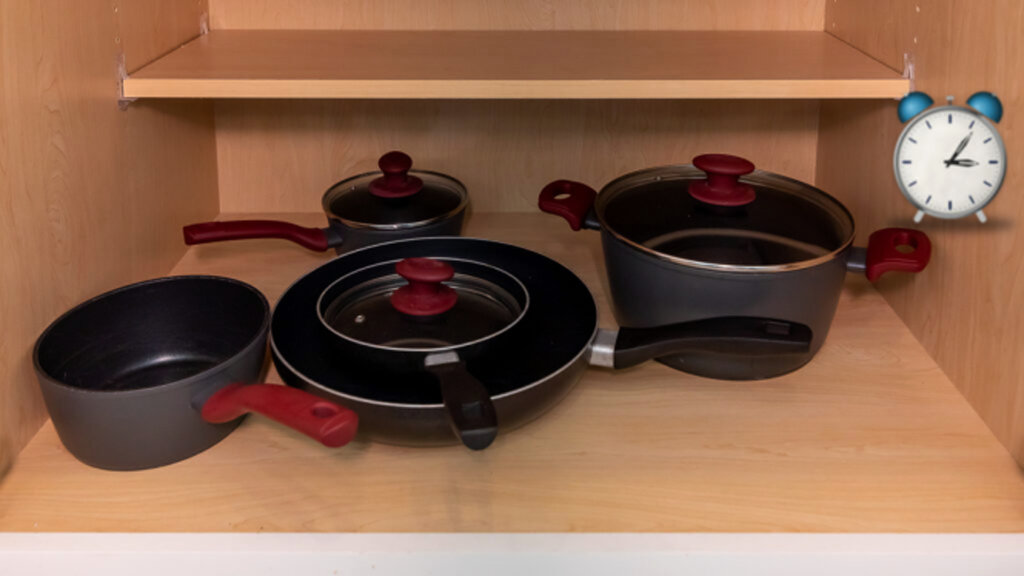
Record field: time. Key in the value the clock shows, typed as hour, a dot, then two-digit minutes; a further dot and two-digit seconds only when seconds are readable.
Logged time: 3.06
